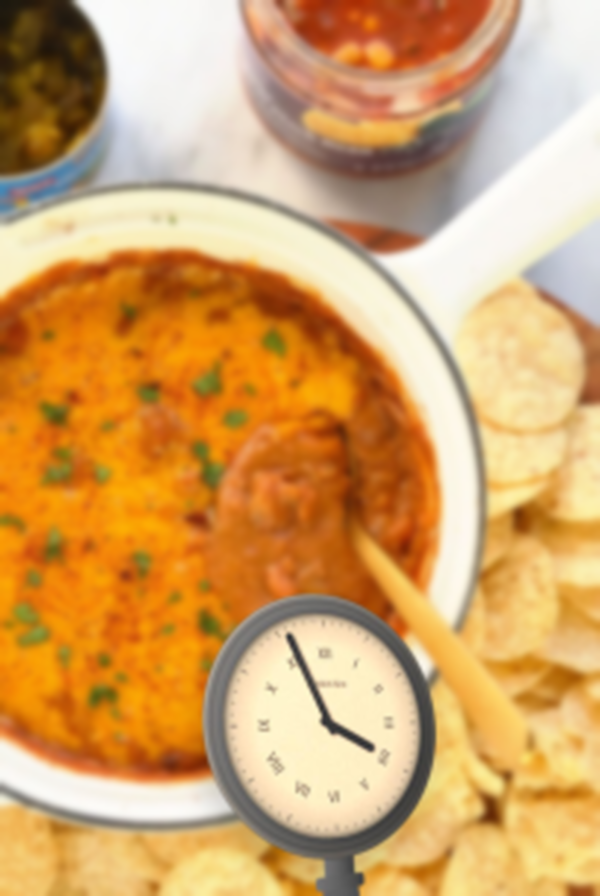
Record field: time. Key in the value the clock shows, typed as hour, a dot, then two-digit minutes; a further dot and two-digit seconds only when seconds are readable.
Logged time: 3.56
